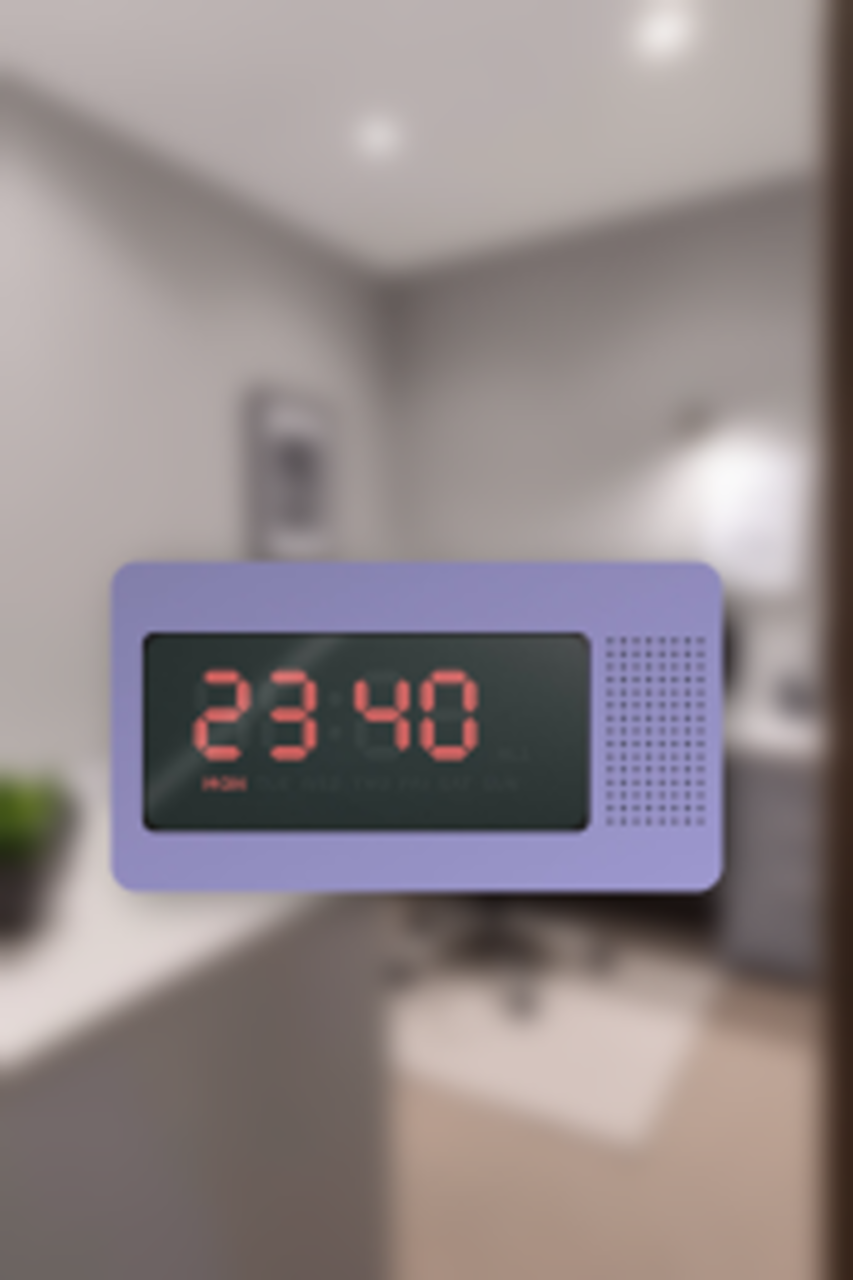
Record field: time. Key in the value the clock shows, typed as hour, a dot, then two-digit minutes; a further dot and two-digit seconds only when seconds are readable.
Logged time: 23.40
